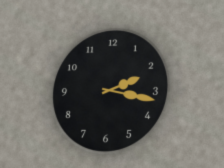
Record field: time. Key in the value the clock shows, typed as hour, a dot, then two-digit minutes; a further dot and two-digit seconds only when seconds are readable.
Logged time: 2.17
